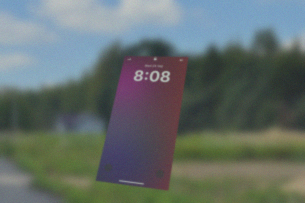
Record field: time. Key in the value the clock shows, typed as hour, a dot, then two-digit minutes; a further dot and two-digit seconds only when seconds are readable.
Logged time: 8.08
